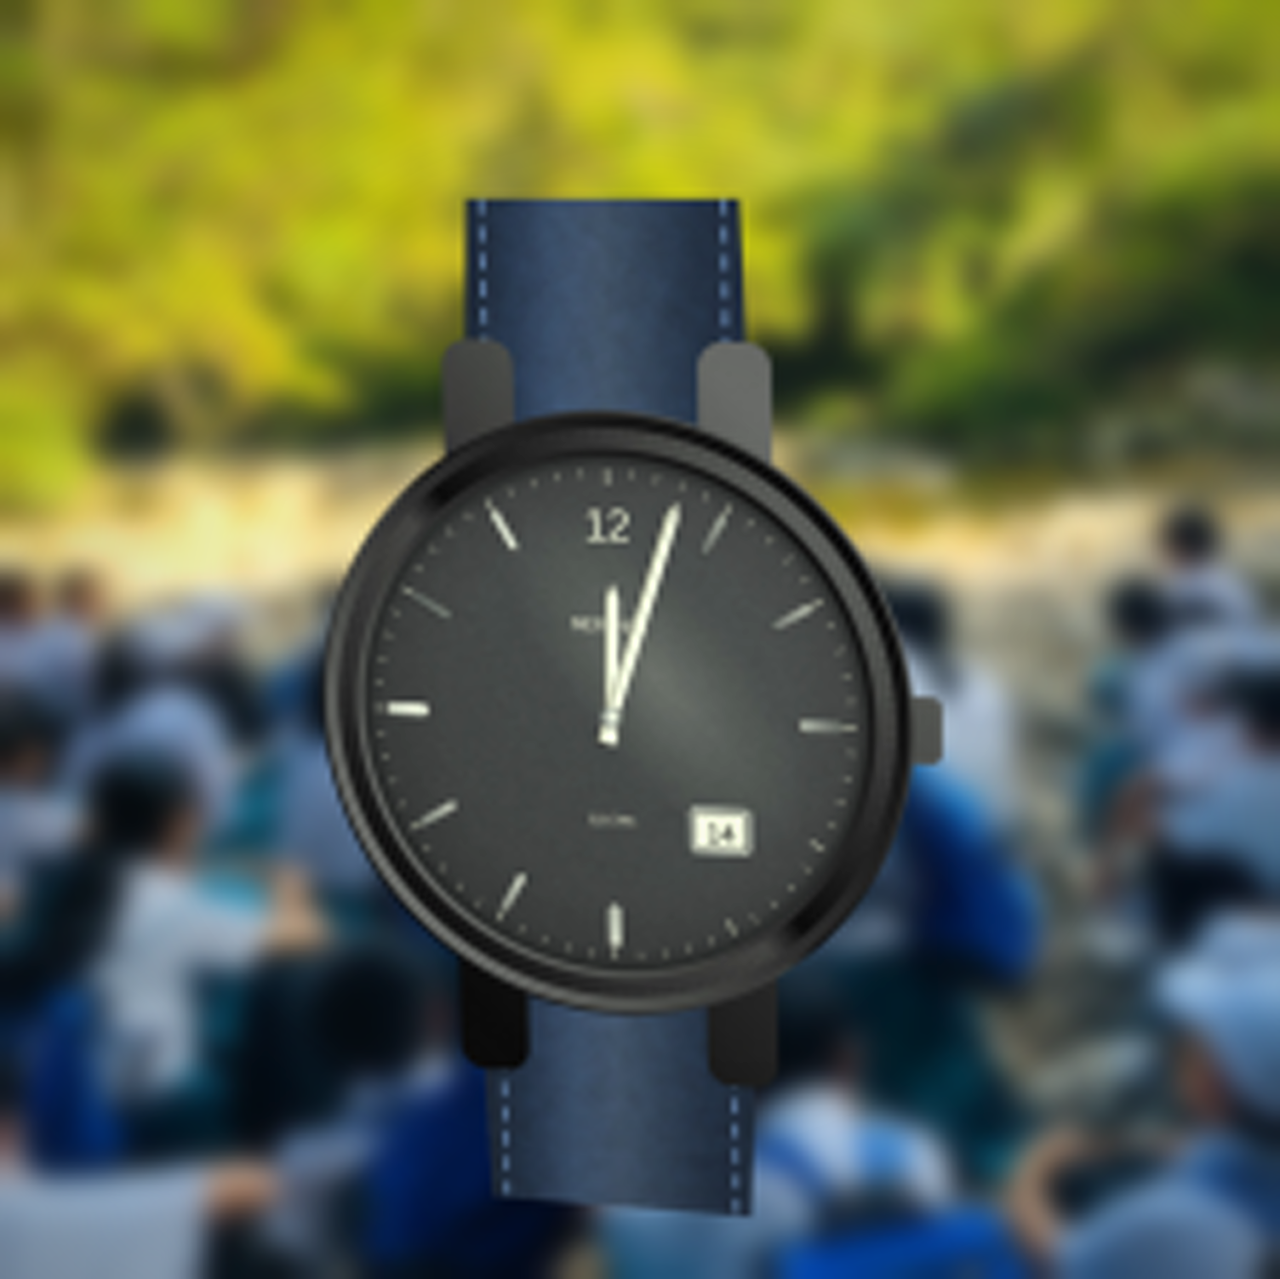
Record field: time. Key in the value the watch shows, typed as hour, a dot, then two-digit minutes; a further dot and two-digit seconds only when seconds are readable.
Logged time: 12.03
